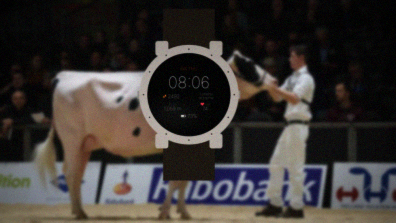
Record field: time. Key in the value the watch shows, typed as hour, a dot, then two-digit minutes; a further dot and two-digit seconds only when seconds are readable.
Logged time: 8.06
